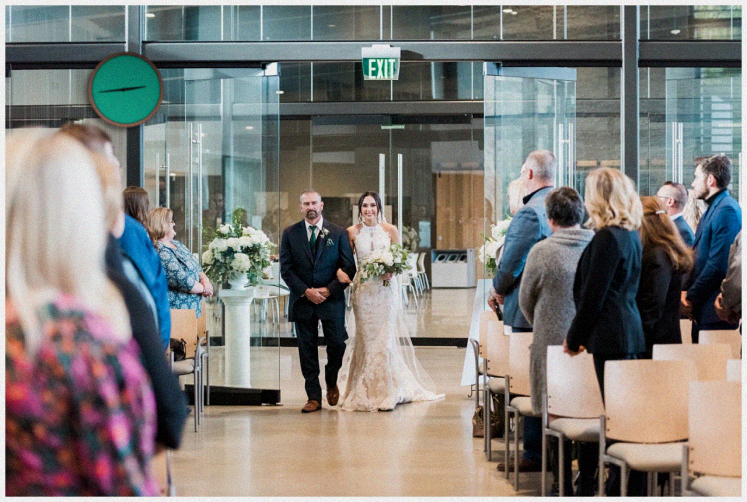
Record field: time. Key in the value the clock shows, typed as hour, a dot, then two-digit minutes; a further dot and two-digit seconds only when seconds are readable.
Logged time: 2.44
